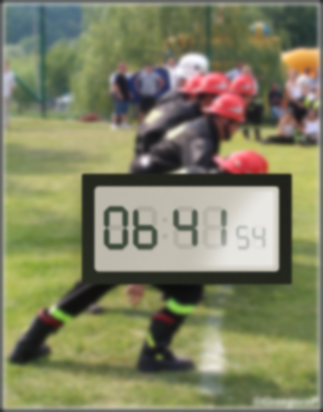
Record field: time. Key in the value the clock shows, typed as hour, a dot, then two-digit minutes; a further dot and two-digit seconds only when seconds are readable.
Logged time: 6.41.54
